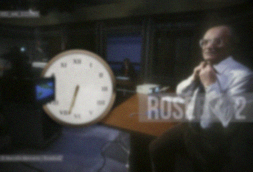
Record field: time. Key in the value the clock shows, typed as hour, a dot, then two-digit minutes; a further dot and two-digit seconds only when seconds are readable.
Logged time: 6.33
